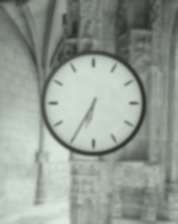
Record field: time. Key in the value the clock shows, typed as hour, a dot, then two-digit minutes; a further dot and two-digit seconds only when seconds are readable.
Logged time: 6.35
